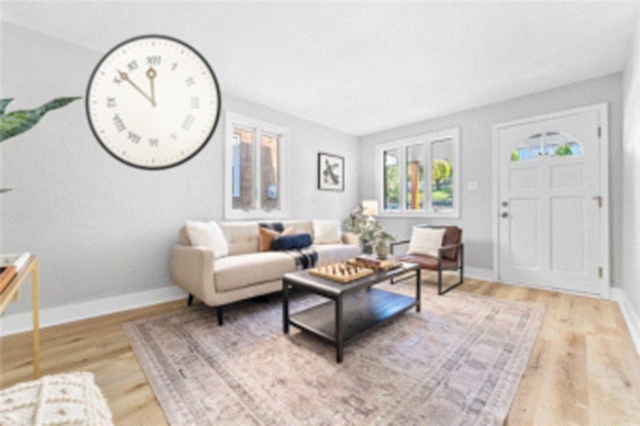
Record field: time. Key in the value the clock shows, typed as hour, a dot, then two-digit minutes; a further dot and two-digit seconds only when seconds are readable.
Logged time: 11.52
